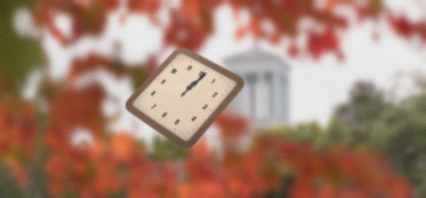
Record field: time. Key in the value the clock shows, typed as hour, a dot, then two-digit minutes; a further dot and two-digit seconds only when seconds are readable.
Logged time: 12.01
